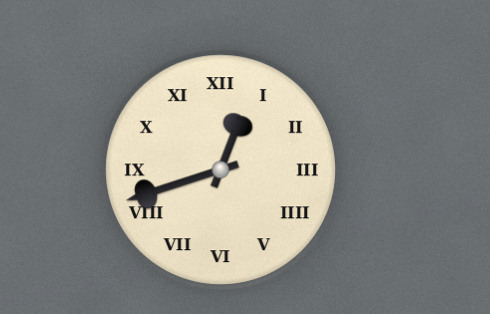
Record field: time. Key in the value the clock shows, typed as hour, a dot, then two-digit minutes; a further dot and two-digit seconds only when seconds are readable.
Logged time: 12.42
